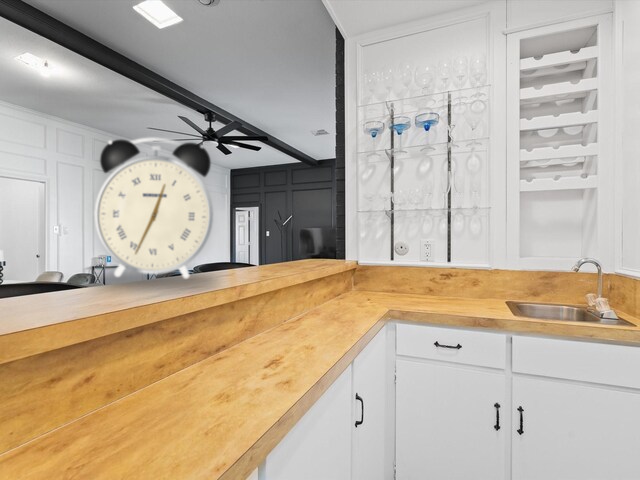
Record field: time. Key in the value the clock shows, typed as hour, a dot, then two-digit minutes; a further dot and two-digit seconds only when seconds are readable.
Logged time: 12.34
